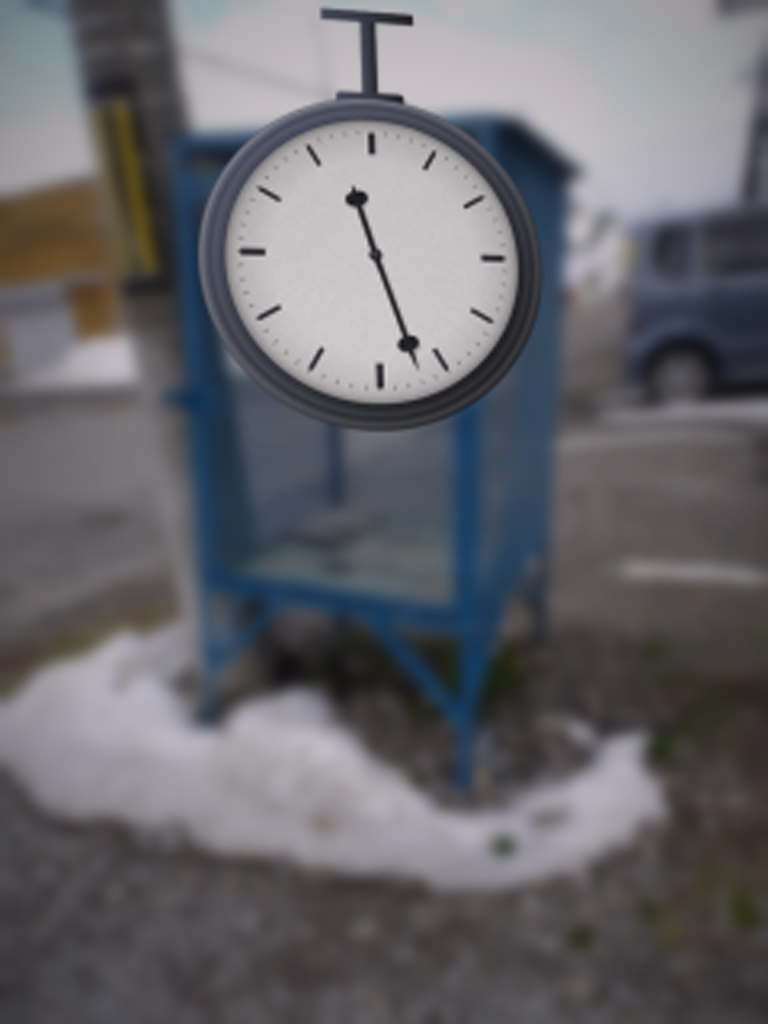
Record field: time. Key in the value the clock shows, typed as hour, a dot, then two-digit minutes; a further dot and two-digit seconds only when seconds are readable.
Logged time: 11.27
